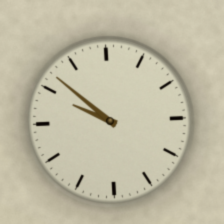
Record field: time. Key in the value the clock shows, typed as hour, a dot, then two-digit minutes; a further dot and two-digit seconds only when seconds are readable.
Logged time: 9.52
